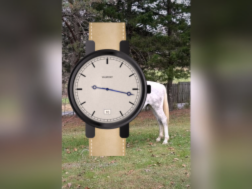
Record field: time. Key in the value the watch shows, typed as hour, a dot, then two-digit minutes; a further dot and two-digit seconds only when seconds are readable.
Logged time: 9.17
